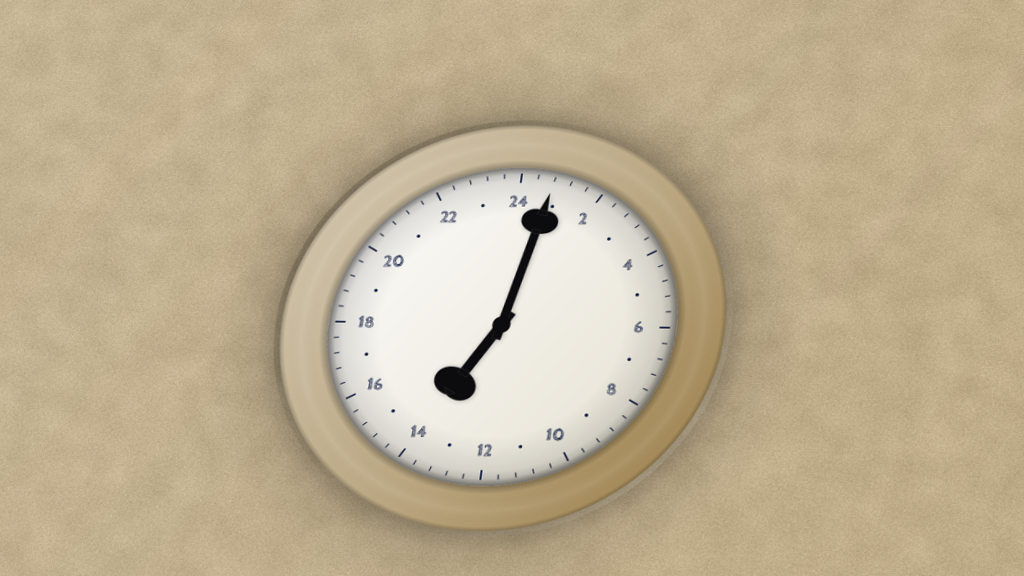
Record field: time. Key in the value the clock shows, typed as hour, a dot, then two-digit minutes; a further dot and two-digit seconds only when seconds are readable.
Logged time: 14.02
